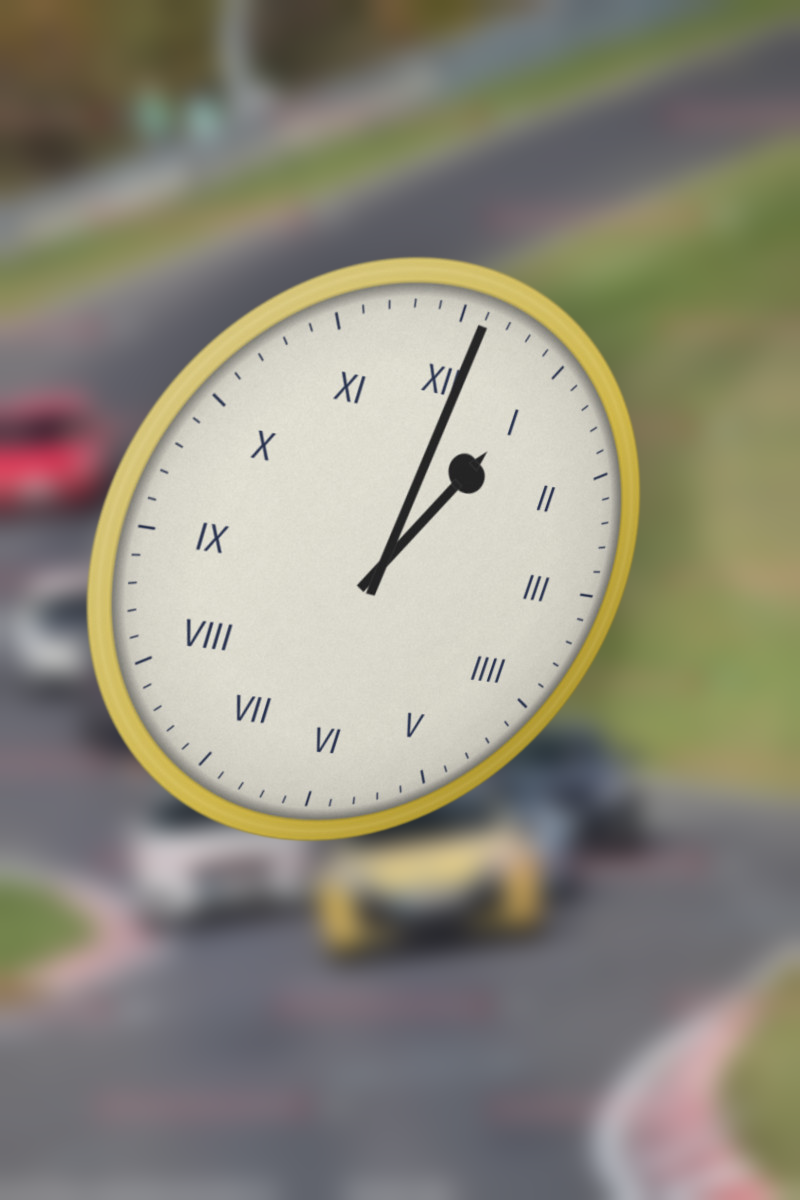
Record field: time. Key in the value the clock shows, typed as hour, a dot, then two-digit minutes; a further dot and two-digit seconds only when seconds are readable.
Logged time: 1.01
